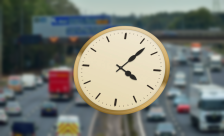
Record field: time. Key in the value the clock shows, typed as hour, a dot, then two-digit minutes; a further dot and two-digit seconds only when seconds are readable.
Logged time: 4.07
